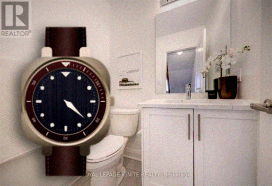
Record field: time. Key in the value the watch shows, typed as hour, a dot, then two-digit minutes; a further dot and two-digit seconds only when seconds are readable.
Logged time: 4.22
